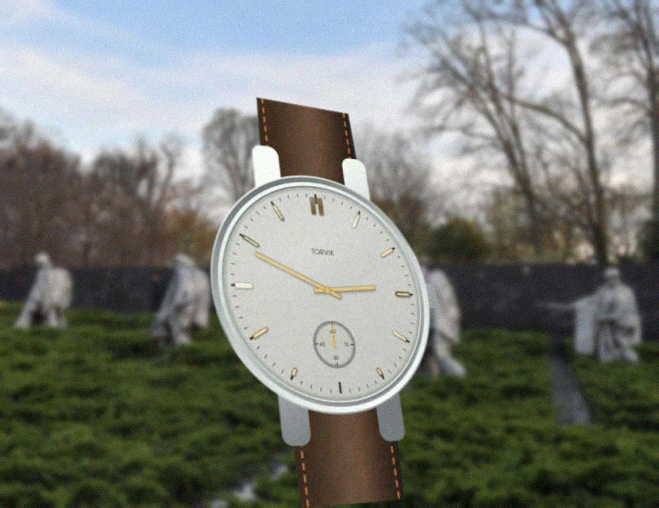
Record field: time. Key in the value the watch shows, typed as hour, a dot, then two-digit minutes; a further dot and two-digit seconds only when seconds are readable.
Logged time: 2.49
